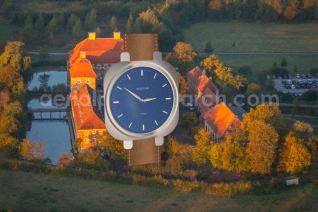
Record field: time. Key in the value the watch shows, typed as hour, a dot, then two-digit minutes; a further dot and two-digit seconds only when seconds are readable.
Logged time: 2.51
